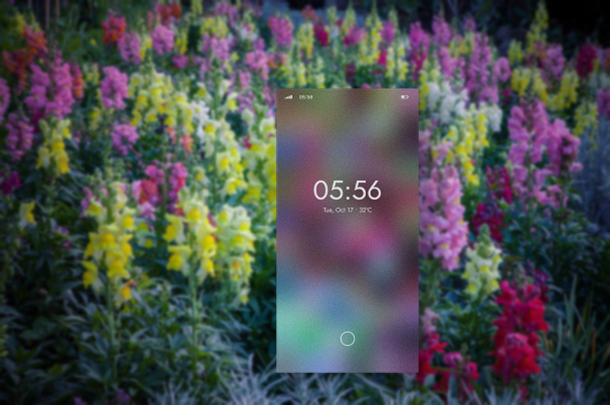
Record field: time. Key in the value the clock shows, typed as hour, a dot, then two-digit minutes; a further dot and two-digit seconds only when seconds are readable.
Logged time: 5.56
